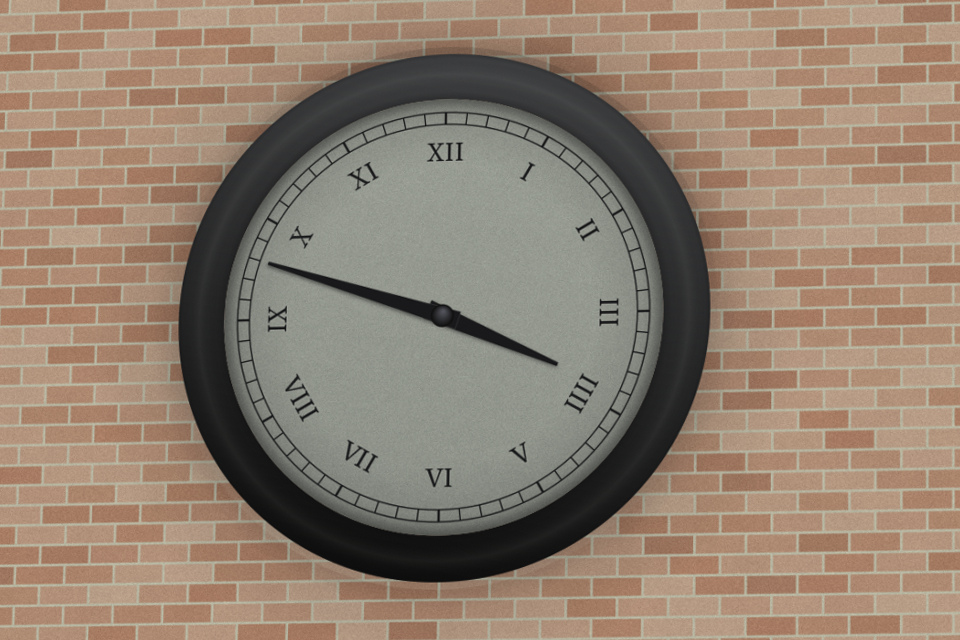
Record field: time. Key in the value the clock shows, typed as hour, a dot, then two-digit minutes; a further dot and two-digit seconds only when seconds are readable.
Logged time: 3.48
